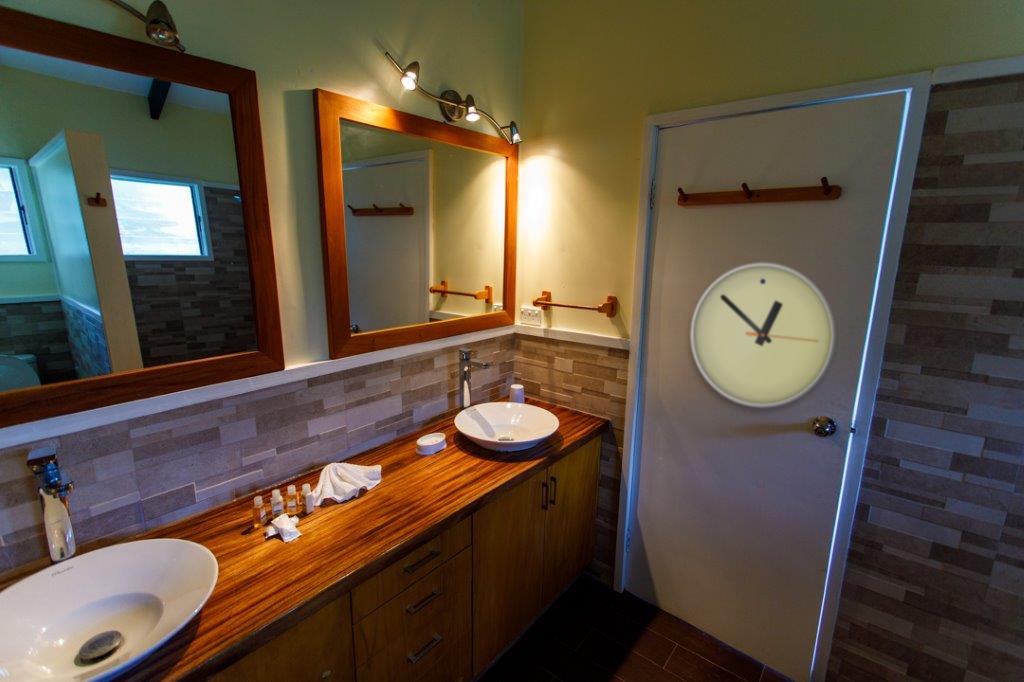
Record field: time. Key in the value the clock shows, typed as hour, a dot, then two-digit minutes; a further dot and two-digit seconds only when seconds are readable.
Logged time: 12.52.16
